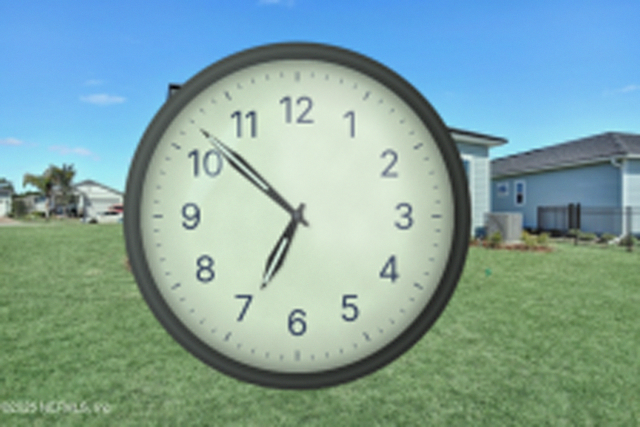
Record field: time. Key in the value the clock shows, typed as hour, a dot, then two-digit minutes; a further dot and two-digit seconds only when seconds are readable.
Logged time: 6.52
